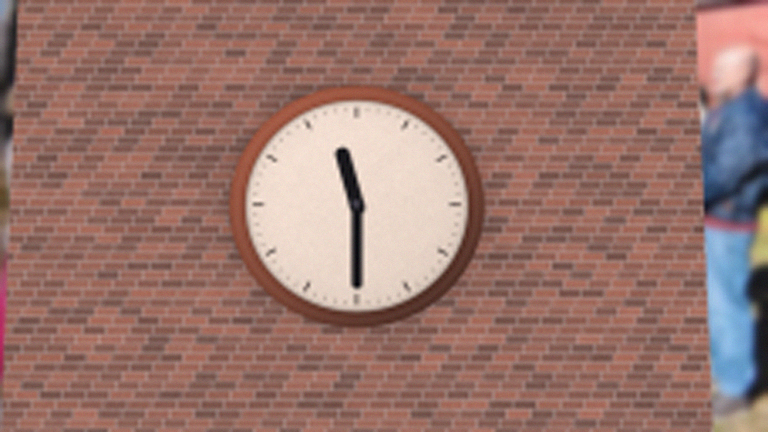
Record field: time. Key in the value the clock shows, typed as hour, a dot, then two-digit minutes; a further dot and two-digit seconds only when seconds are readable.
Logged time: 11.30
